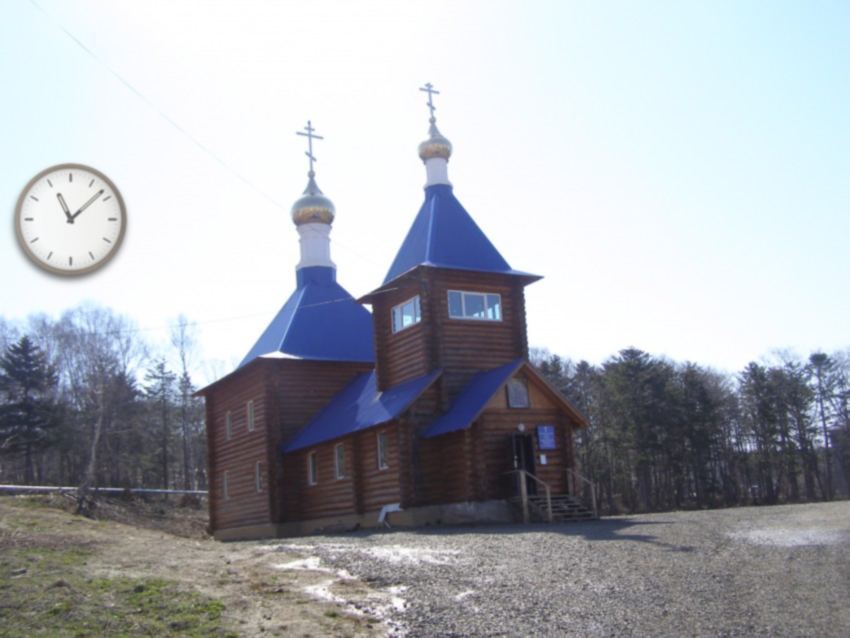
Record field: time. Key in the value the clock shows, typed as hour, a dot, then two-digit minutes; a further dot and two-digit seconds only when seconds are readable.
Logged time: 11.08
